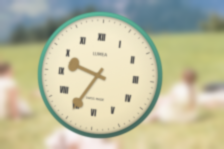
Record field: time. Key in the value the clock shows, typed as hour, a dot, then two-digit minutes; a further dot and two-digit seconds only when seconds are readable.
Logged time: 9.35
